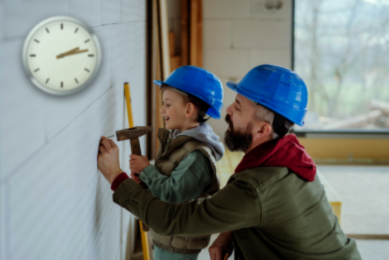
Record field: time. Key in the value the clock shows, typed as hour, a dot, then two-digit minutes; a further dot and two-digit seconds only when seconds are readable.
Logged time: 2.13
